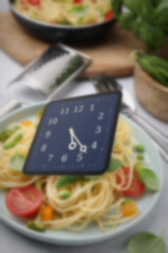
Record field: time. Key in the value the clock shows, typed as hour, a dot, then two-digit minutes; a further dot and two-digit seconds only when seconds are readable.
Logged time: 5.23
